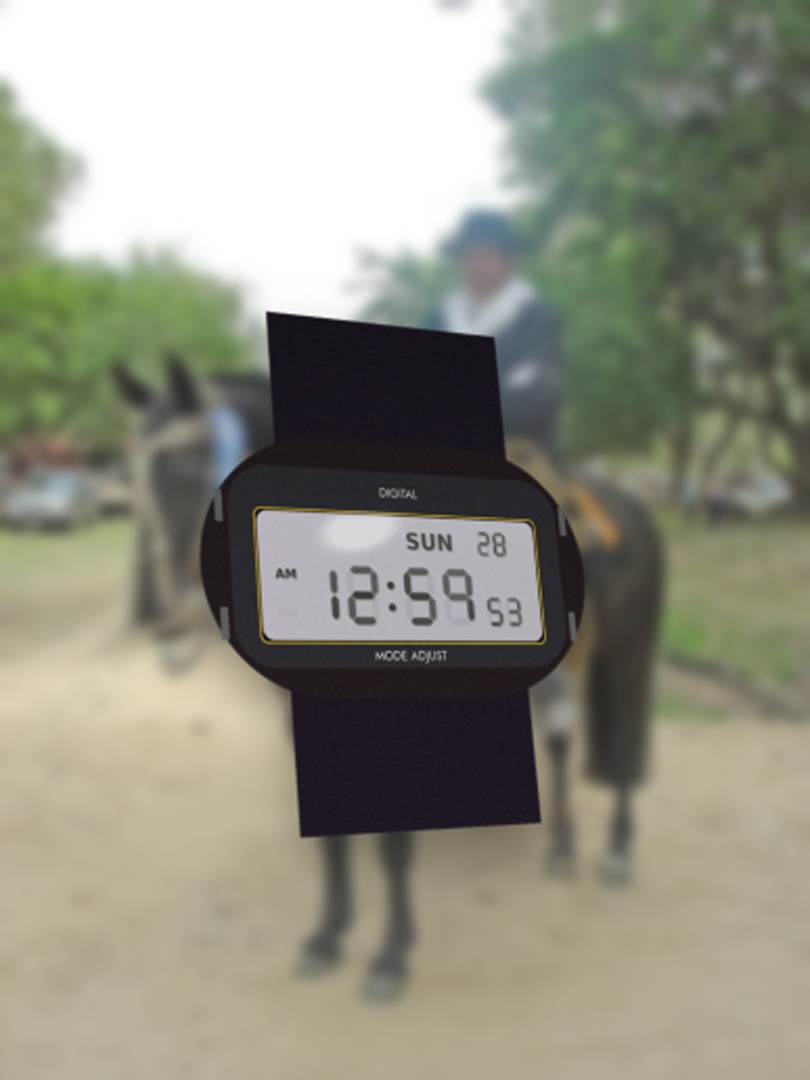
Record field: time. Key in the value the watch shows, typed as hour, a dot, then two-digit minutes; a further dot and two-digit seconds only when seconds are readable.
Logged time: 12.59.53
